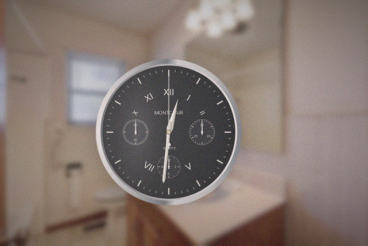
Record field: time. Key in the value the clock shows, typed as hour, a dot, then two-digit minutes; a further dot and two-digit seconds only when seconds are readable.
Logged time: 12.31
